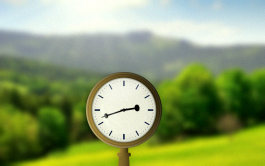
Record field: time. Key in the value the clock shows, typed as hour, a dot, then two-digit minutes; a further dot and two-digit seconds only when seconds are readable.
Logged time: 2.42
